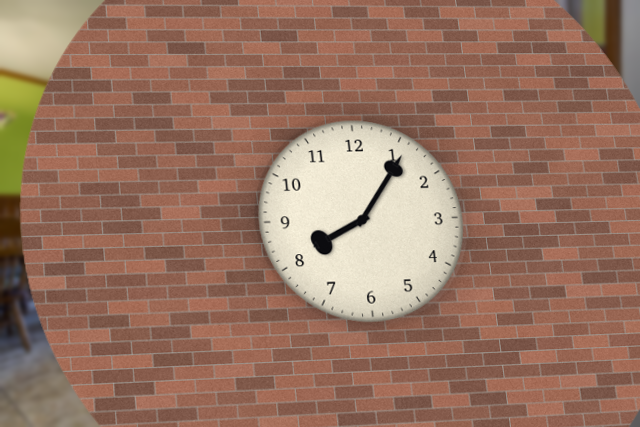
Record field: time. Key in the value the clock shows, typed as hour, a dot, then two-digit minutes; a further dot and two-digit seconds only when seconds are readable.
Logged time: 8.06
